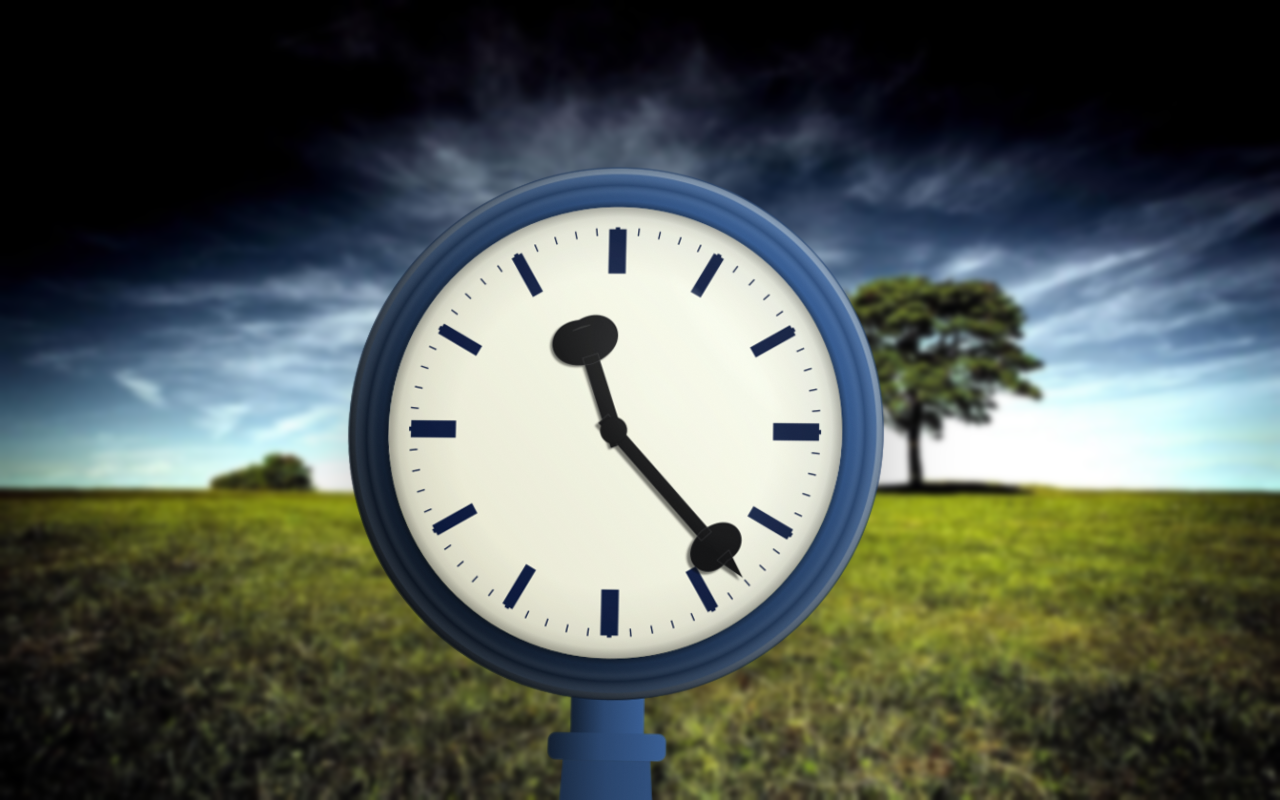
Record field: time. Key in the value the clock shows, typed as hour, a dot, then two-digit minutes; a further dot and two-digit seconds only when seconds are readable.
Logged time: 11.23
